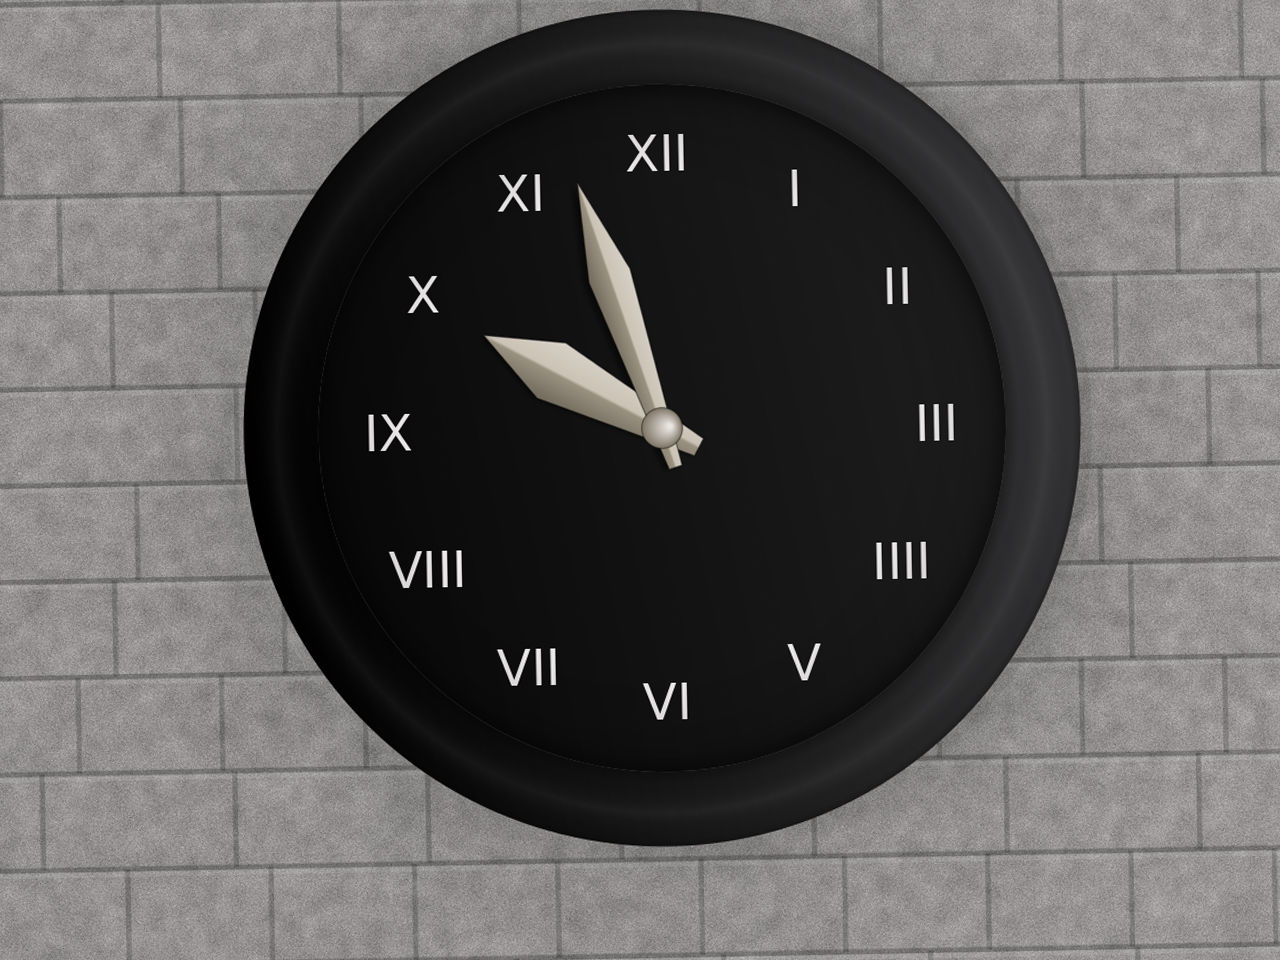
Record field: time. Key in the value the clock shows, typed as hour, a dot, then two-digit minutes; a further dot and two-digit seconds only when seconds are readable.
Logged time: 9.57
